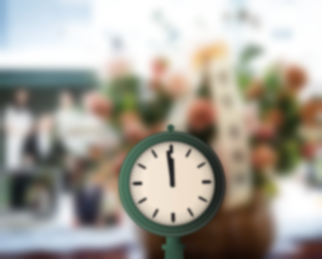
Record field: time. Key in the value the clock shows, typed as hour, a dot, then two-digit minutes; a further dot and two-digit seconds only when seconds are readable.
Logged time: 11.59
